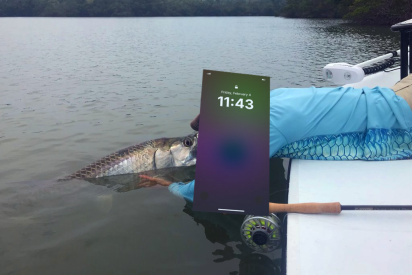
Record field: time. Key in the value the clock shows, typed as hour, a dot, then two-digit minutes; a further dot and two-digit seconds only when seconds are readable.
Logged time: 11.43
